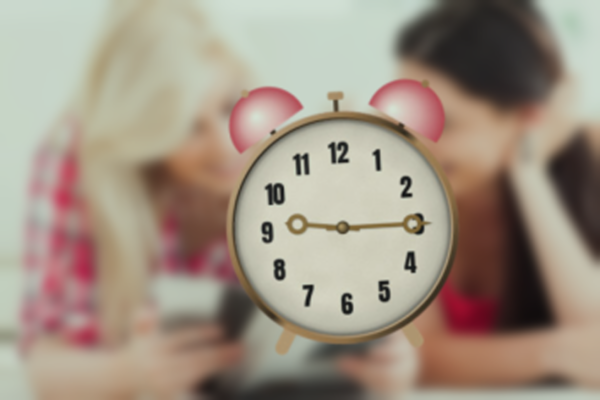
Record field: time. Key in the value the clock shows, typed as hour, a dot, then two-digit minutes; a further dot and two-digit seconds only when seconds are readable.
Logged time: 9.15
